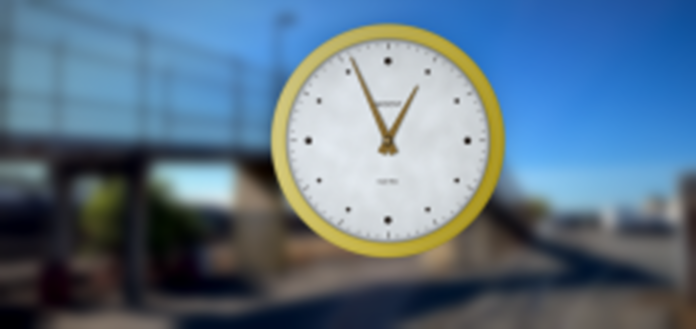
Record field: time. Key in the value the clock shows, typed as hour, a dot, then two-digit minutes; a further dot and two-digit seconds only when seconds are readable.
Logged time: 12.56
